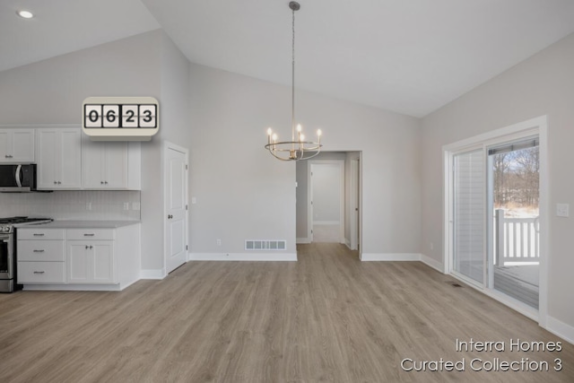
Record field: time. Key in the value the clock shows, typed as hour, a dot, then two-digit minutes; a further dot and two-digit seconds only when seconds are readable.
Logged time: 6.23
